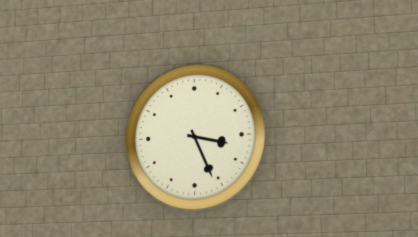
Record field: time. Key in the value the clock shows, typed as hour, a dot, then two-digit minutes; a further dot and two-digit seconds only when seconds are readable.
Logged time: 3.26
